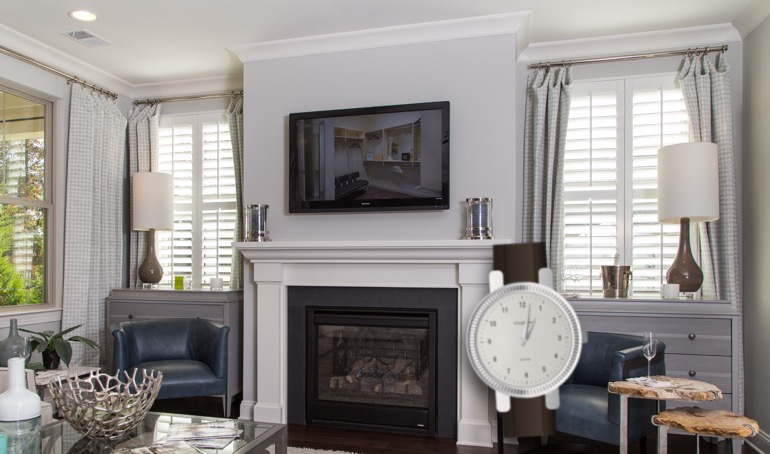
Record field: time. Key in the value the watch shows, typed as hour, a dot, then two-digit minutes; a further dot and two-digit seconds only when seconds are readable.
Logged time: 1.02
